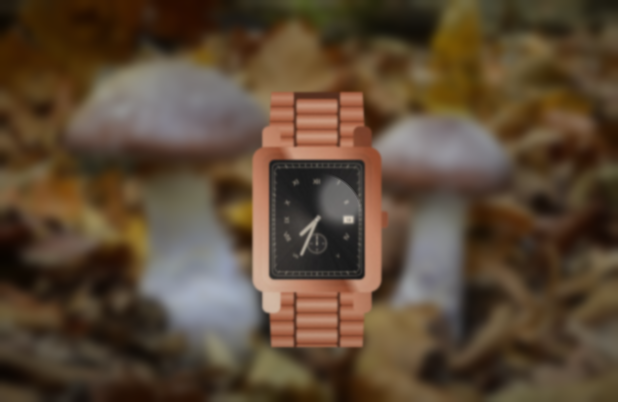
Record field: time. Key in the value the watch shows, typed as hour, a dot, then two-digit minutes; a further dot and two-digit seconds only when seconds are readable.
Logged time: 7.34
